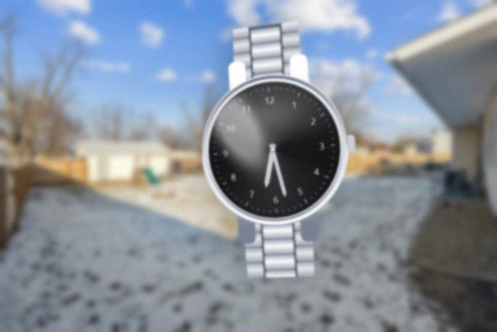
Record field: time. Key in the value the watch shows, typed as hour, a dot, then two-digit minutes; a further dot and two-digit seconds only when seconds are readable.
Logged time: 6.28
